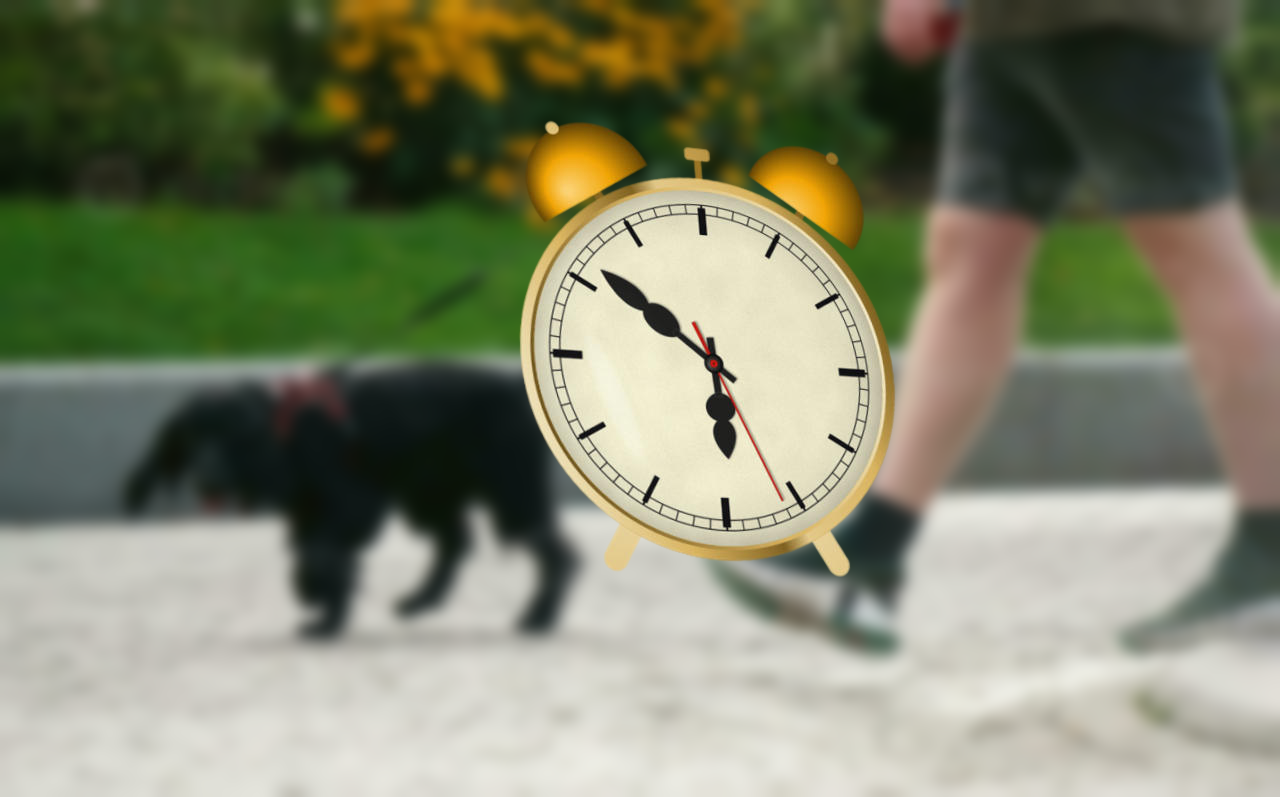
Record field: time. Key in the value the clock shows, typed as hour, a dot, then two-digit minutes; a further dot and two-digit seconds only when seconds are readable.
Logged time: 5.51.26
